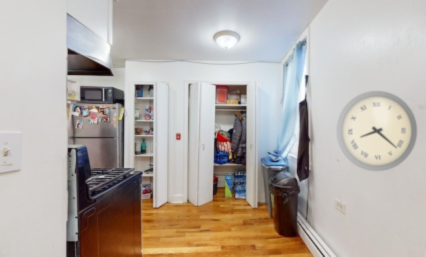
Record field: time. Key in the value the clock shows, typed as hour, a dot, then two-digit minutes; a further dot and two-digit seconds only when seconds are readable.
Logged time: 8.22
